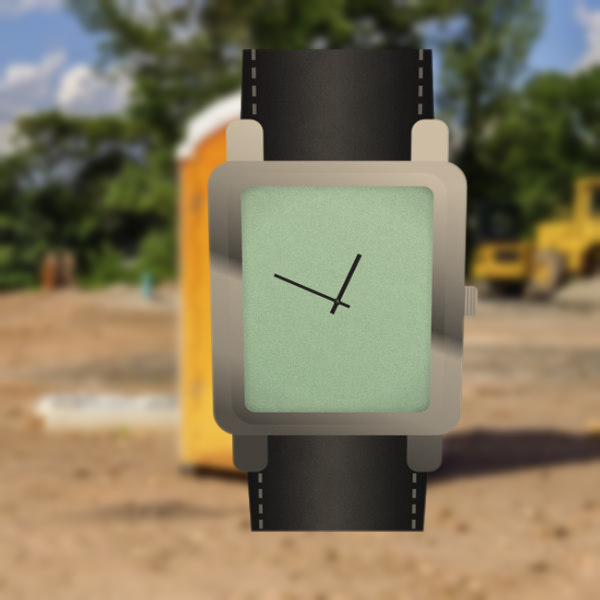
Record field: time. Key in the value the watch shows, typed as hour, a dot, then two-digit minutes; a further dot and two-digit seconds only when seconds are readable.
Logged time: 12.49
